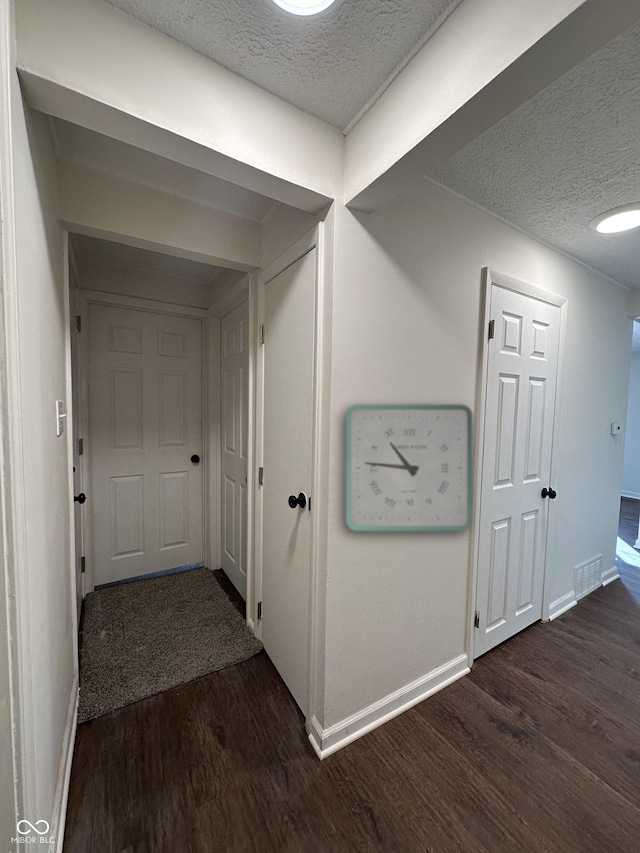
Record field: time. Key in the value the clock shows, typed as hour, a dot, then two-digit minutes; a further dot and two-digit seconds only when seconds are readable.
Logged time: 10.46
